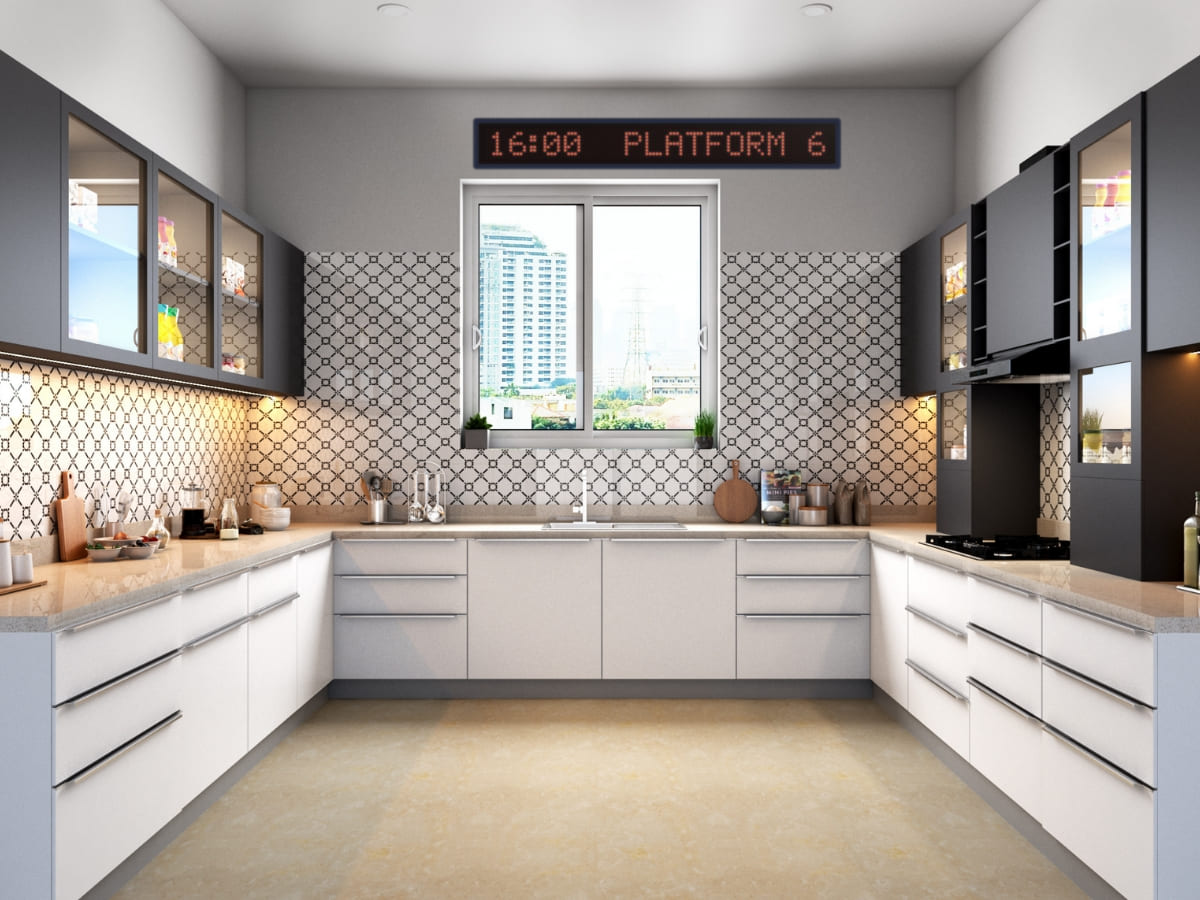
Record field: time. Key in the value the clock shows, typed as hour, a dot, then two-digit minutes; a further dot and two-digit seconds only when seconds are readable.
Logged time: 16.00
